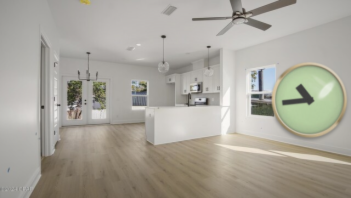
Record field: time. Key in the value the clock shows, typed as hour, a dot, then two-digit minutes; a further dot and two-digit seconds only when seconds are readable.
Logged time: 10.44
